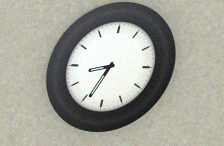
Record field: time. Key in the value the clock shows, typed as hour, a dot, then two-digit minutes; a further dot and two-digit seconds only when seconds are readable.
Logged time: 8.34
